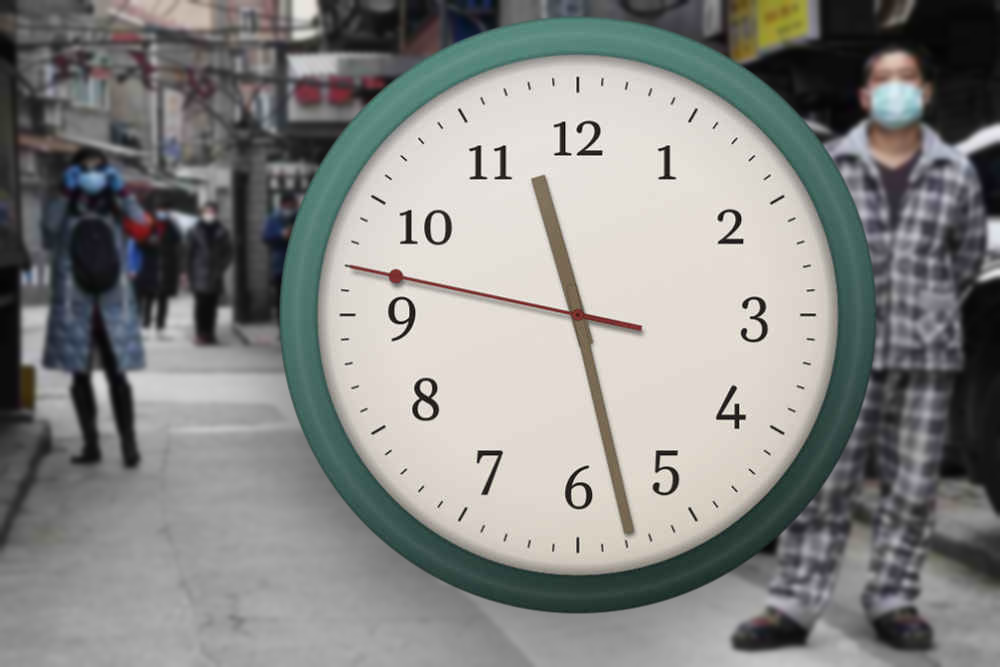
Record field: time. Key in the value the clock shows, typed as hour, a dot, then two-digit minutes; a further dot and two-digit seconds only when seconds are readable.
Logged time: 11.27.47
